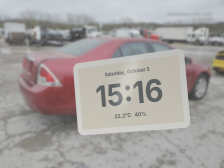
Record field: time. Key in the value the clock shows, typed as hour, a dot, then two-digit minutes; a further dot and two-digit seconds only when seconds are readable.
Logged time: 15.16
